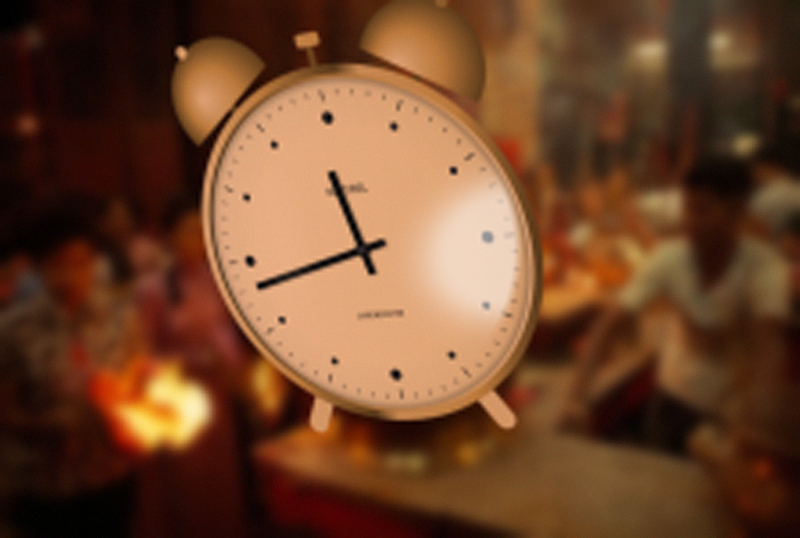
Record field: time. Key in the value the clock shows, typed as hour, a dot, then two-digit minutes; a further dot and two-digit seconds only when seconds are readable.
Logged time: 11.43
